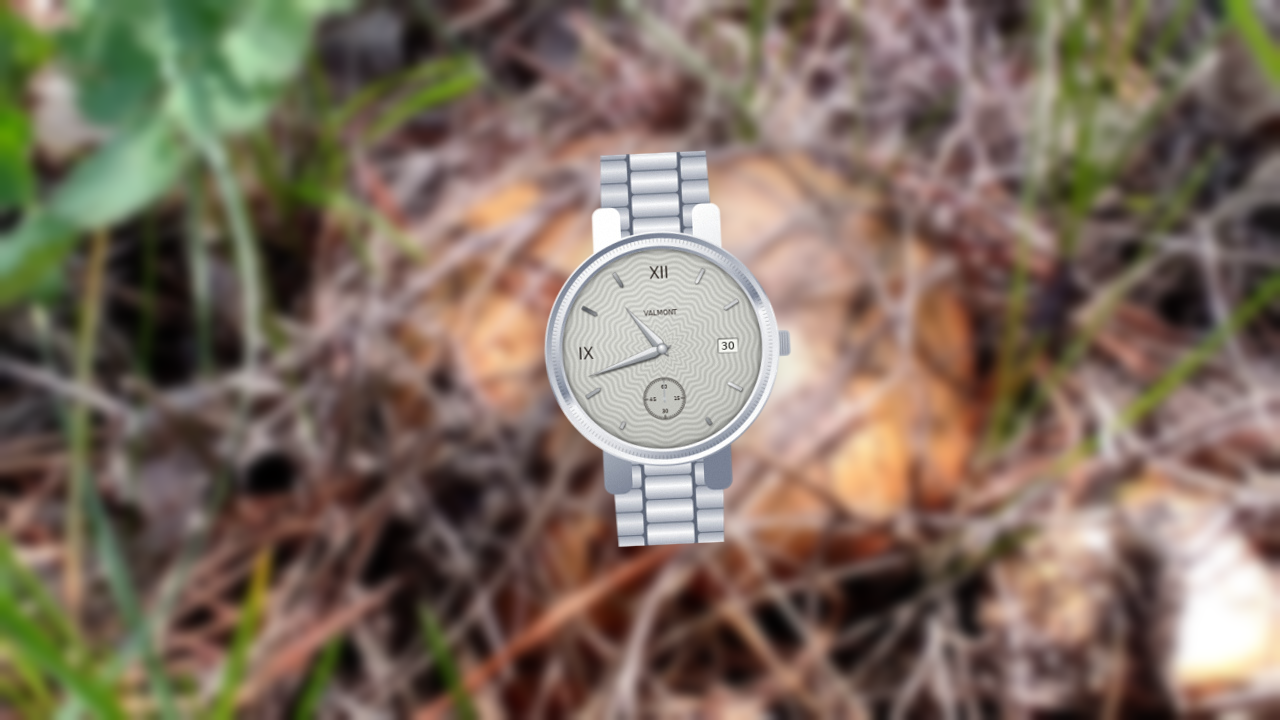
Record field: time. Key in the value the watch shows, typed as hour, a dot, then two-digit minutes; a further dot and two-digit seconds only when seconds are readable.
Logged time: 10.42
